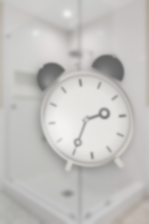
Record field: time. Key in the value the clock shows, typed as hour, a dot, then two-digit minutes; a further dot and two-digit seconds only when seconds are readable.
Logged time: 2.35
